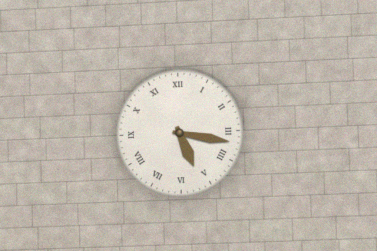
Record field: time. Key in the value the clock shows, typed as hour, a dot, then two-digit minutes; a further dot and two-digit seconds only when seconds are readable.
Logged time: 5.17
